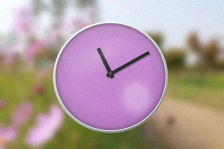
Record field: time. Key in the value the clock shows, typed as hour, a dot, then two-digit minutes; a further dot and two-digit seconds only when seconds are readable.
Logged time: 11.10
